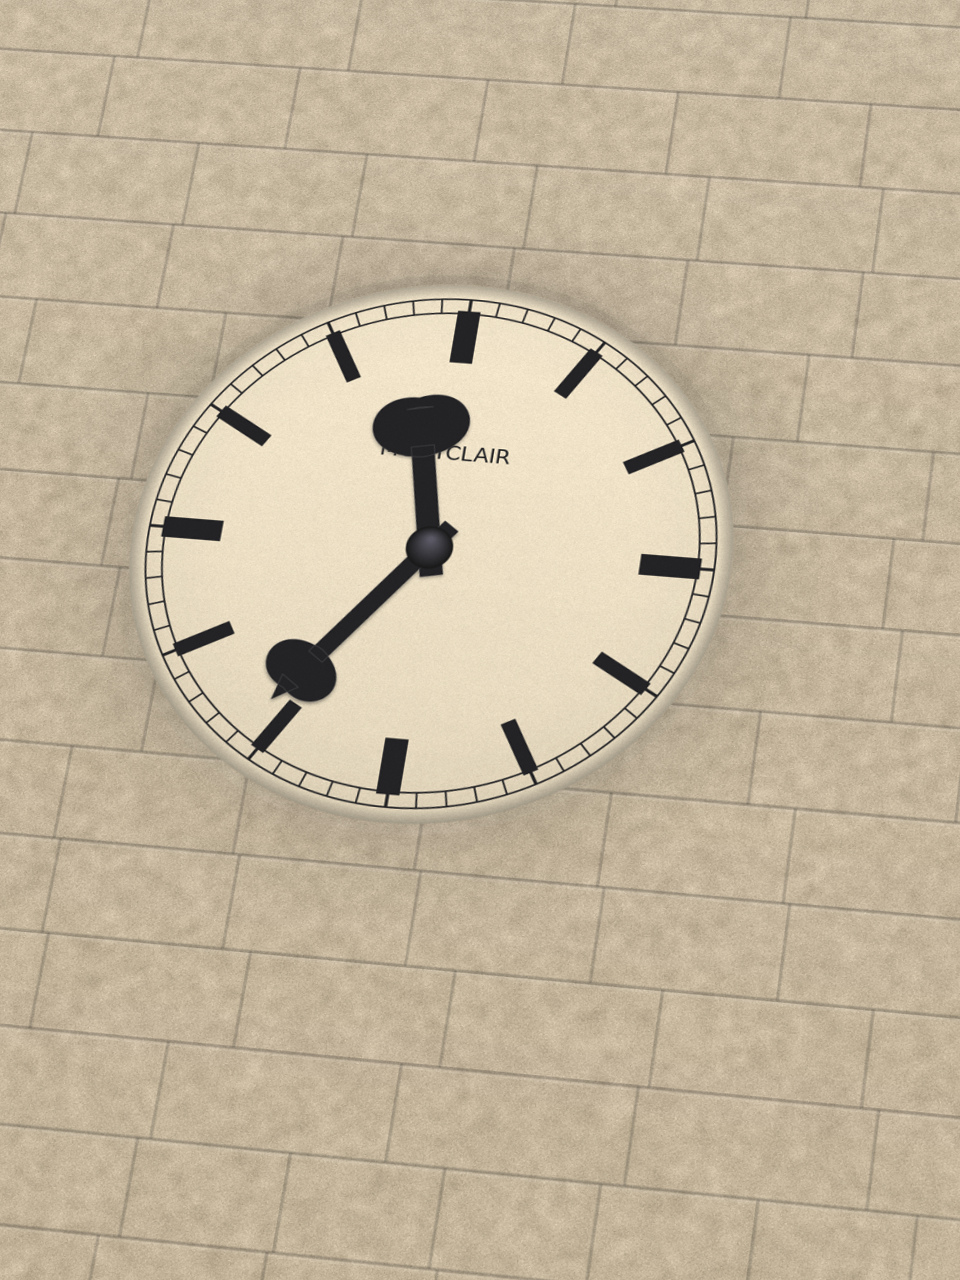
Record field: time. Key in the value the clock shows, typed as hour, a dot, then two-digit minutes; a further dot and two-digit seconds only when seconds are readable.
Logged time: 11.36
